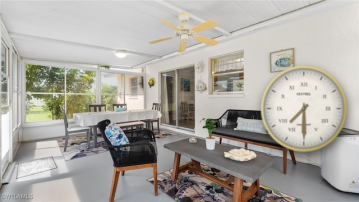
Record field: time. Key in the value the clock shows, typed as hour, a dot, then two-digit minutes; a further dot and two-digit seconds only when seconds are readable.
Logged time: 7.30
